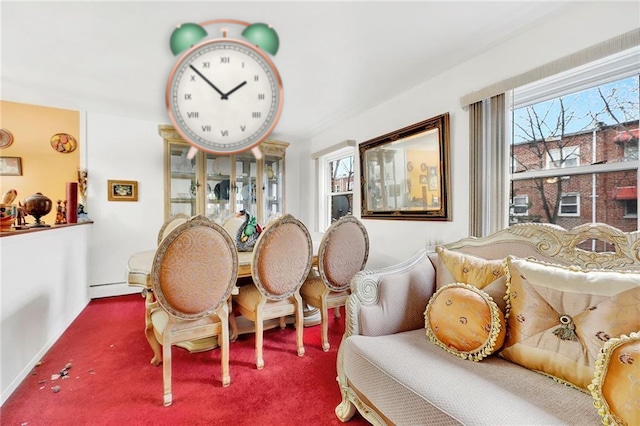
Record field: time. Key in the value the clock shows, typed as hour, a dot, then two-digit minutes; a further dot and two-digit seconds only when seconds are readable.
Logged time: 1.52
